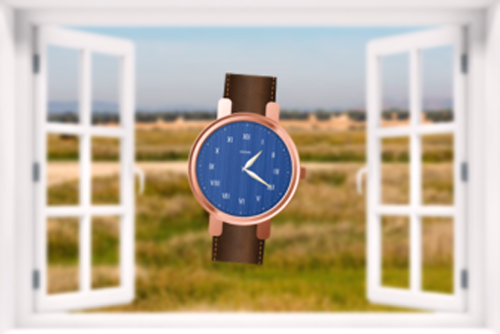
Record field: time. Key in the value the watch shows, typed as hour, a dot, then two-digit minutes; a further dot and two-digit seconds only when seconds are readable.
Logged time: 1.20
